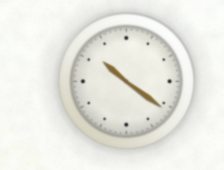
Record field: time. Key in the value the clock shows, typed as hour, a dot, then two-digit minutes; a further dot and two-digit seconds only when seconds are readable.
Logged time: 10.21
